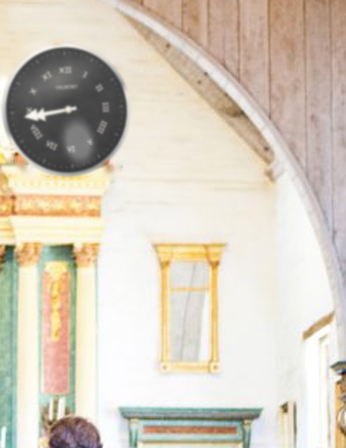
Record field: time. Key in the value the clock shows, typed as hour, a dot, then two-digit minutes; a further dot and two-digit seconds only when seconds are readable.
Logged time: 8.44
